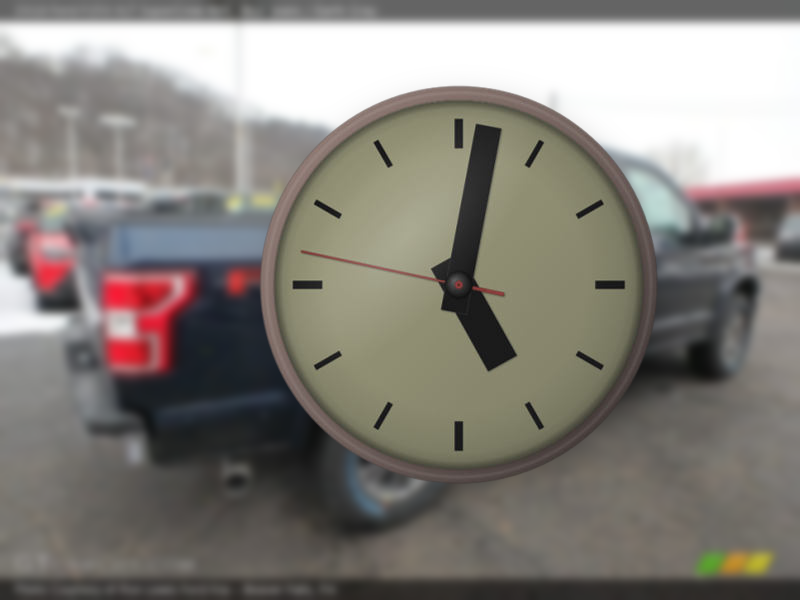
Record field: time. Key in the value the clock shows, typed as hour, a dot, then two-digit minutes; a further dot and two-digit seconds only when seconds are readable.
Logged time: 5.01.47
